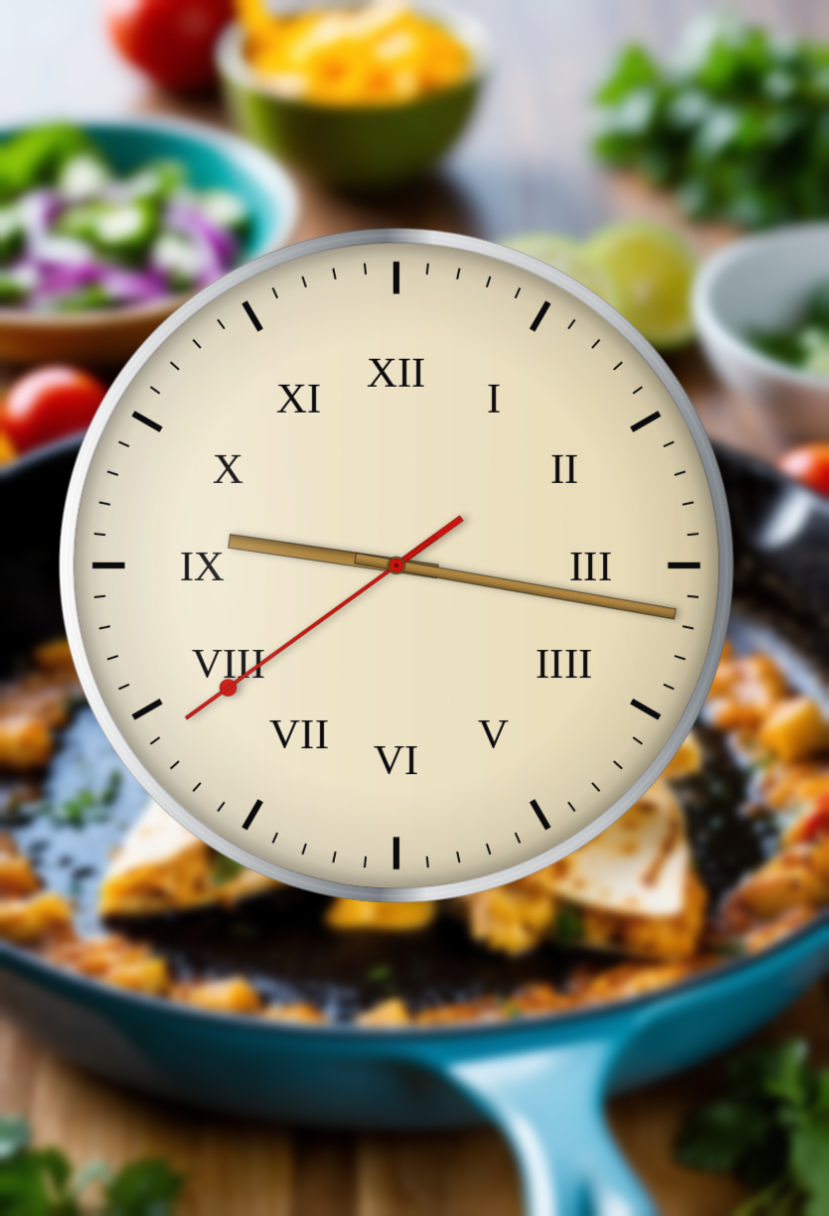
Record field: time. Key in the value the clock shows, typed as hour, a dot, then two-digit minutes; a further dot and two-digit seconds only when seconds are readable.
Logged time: 9.16.39
